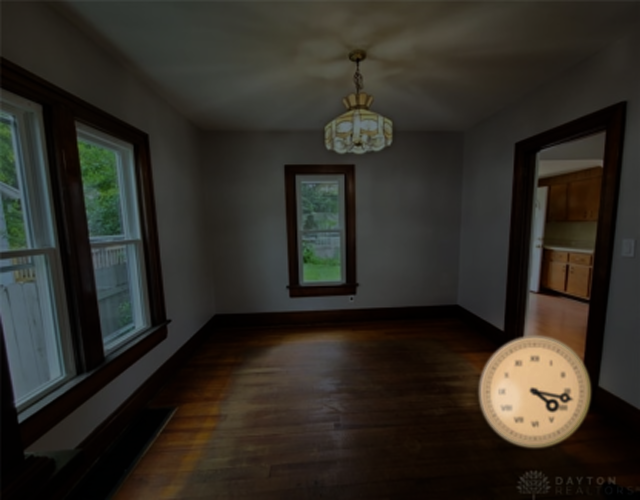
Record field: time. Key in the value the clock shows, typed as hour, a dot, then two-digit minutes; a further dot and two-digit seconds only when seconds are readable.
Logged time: 4.17
